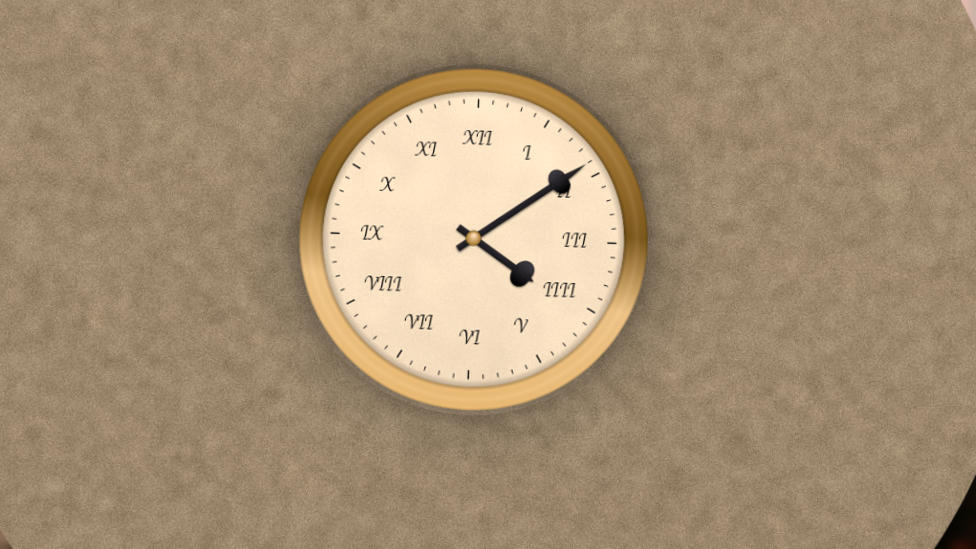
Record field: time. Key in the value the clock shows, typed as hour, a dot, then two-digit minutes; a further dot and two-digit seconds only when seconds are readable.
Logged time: 4.09
